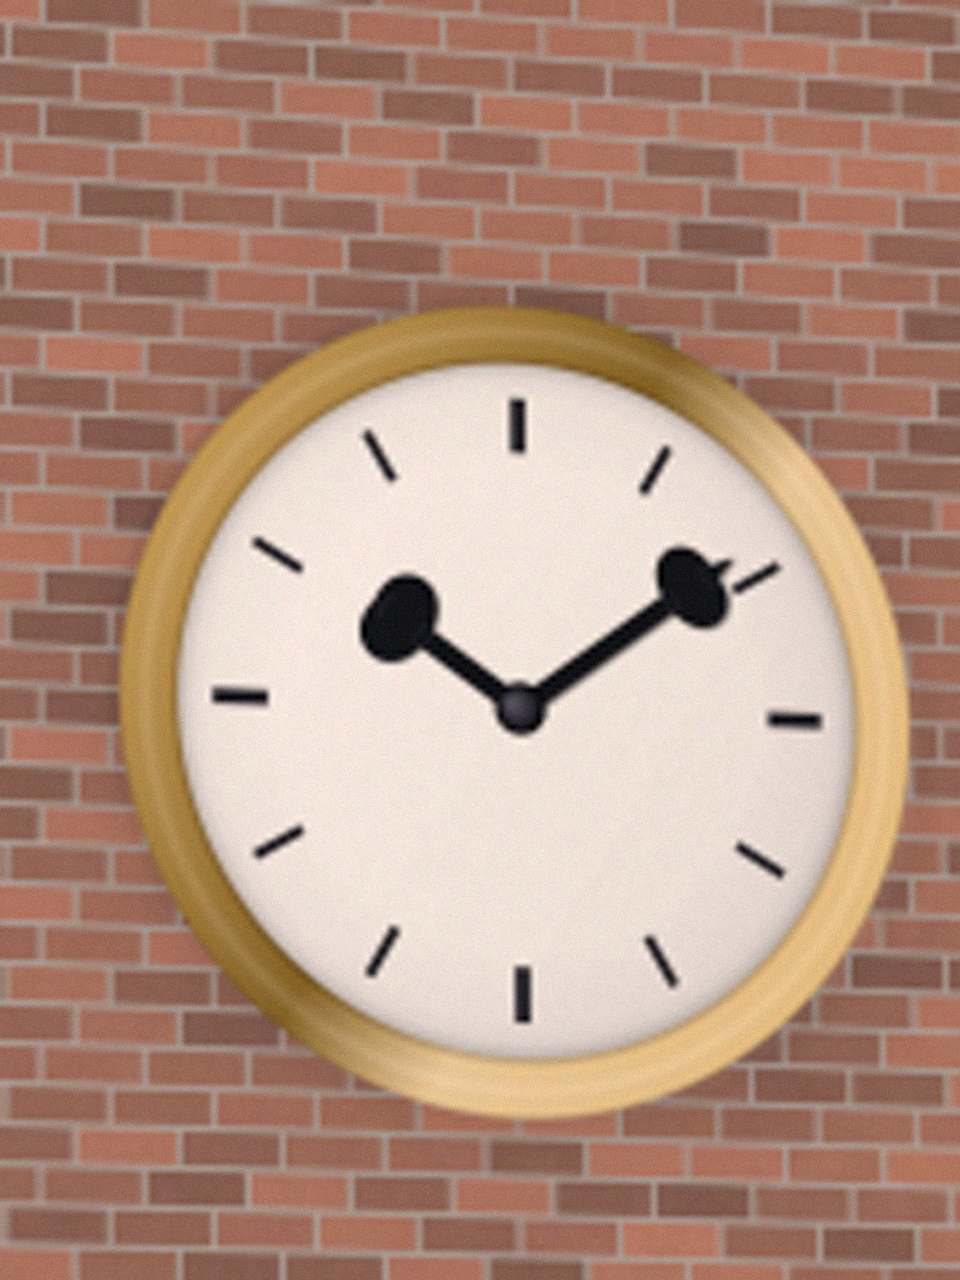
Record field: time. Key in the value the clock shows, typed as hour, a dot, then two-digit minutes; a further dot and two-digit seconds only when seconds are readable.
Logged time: 10.09
